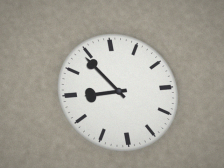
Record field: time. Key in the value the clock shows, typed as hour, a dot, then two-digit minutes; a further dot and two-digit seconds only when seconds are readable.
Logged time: 8.54
